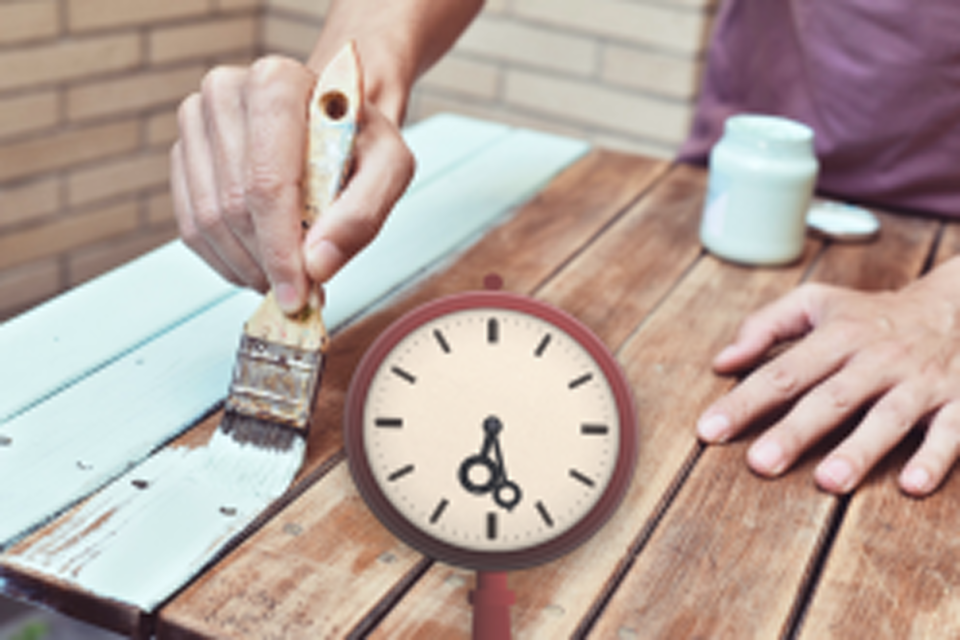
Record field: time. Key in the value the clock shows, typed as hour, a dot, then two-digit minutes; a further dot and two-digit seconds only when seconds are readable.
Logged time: 6.28
